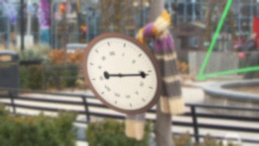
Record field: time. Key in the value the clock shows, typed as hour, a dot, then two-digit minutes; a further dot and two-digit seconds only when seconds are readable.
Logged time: 9.16
